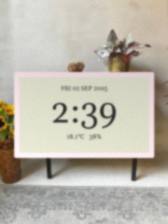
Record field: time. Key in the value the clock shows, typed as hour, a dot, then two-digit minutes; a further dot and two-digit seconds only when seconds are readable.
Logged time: 2.39
